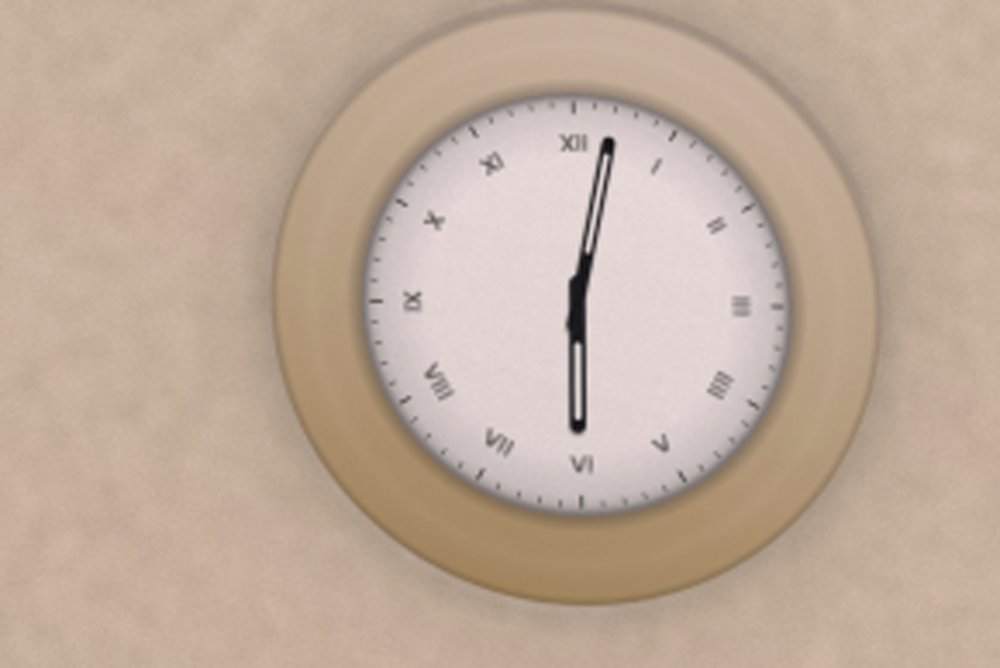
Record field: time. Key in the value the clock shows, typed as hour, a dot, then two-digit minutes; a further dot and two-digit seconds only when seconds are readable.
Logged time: 6.02
